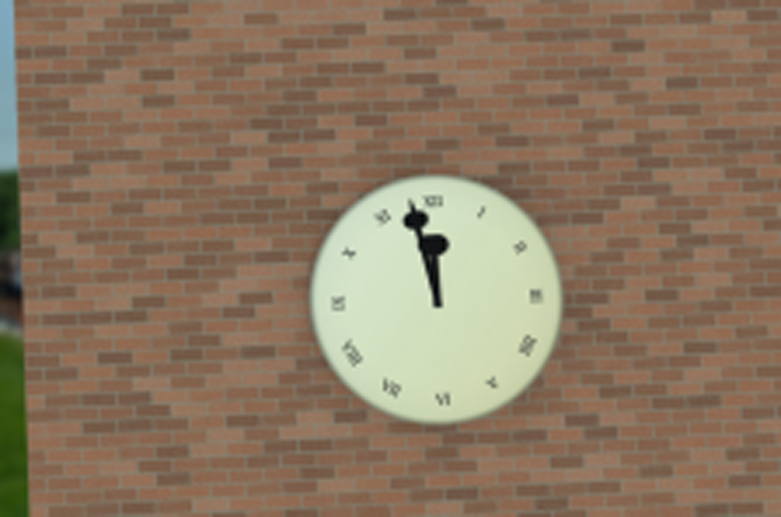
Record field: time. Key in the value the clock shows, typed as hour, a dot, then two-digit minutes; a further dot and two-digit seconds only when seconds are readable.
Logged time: 11.58
